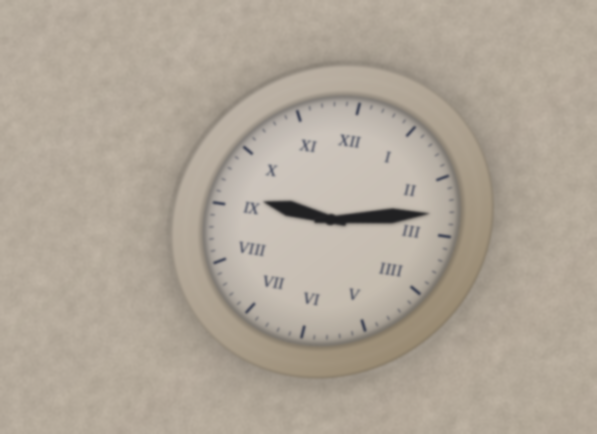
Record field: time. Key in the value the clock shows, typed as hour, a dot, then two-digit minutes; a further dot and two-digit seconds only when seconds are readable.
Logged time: 9.13
